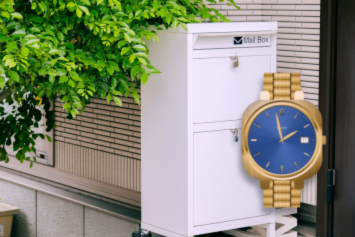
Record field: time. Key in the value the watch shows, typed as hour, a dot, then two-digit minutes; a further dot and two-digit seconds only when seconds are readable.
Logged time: 1.58
